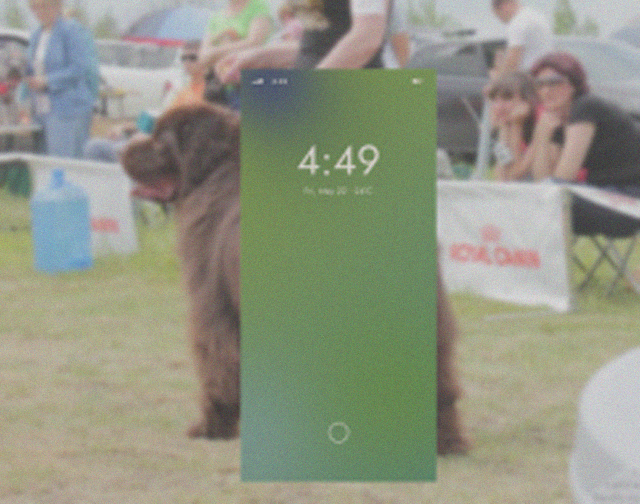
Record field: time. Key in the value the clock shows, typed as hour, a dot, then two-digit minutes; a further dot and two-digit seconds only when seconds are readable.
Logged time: 4.49
